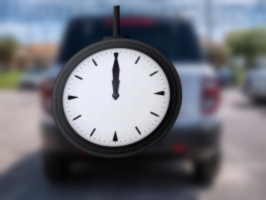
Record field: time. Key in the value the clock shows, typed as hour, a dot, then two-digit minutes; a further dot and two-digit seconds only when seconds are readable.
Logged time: 12.00
